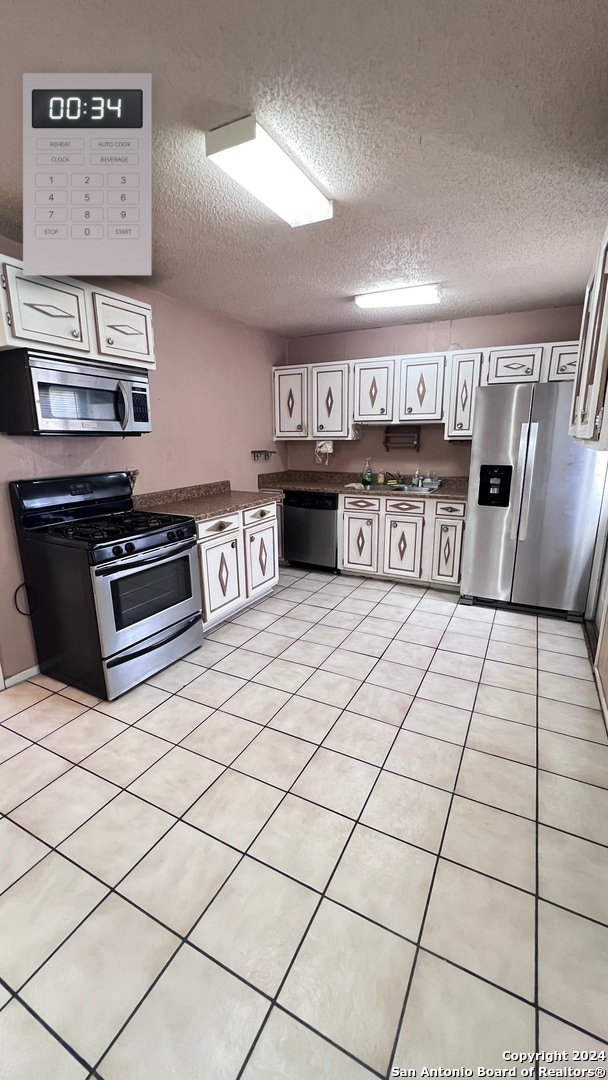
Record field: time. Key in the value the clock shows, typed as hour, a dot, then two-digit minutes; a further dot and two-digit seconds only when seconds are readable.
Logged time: 0.34
